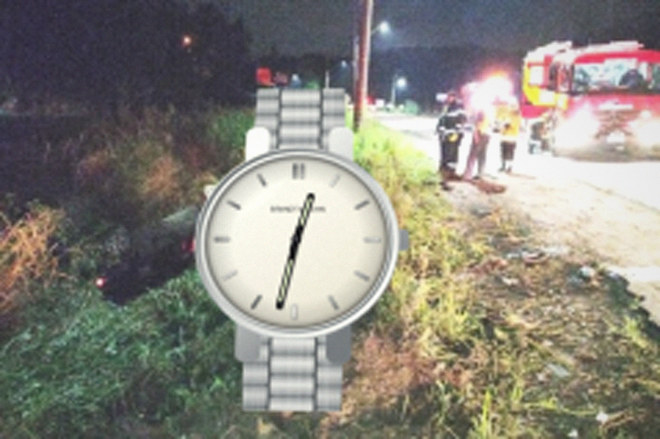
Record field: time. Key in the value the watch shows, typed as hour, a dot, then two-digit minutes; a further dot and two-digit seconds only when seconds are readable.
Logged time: 12.32
